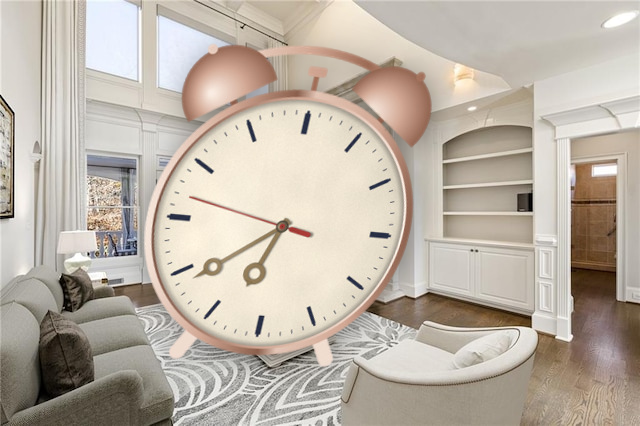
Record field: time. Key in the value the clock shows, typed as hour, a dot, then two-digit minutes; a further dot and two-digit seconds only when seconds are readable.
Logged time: 6.38.47
